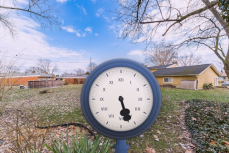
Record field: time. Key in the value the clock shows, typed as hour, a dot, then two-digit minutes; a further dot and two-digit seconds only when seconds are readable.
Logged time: 5.27
